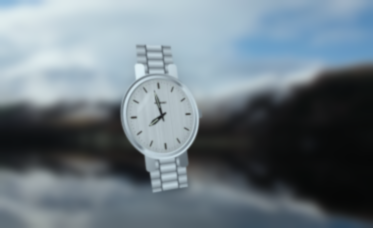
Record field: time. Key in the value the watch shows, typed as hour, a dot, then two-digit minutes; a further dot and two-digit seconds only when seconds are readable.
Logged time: 7.58
